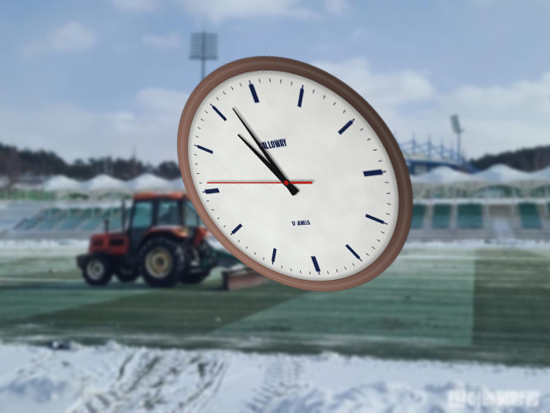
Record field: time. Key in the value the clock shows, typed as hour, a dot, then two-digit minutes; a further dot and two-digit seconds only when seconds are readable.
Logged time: 10.56.46
